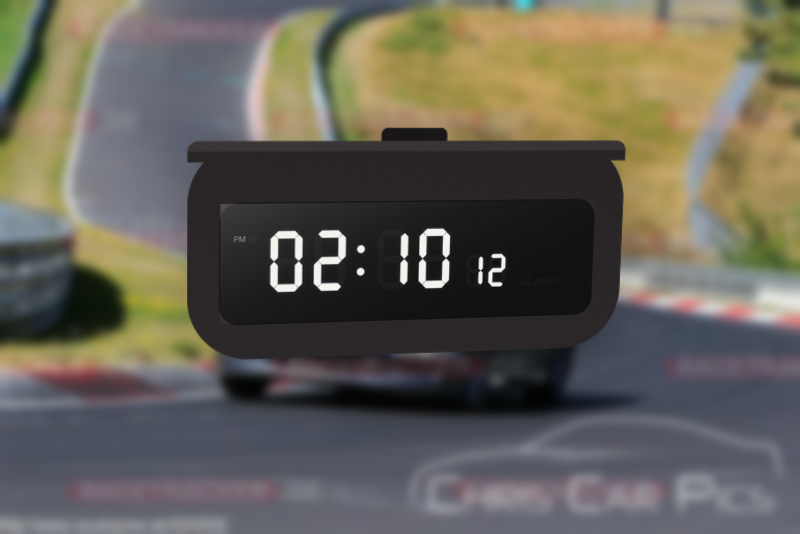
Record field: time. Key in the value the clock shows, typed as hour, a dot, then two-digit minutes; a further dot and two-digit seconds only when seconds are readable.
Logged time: 2.10.12
